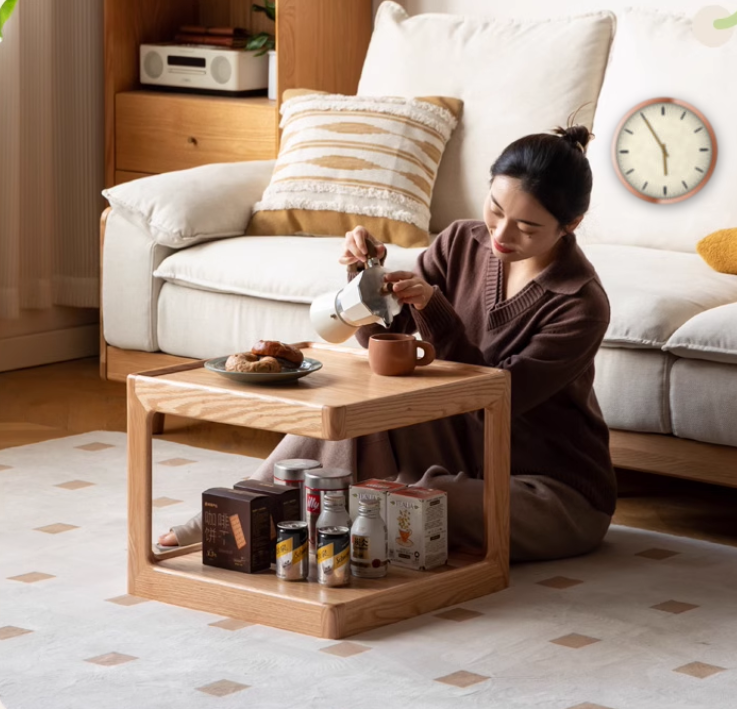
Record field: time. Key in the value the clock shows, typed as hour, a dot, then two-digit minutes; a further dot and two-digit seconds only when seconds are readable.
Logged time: 5.55
